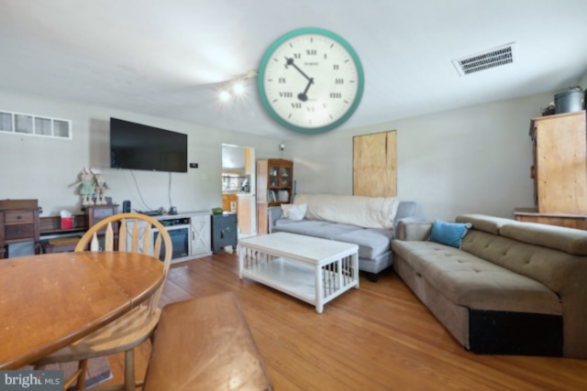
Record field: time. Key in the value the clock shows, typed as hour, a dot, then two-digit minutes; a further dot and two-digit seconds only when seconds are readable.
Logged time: 6.52
